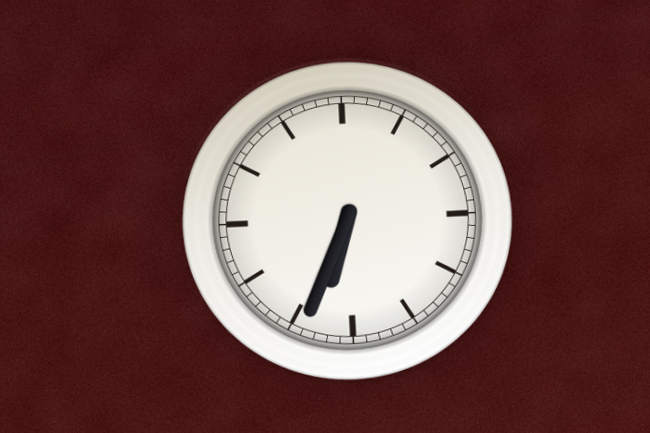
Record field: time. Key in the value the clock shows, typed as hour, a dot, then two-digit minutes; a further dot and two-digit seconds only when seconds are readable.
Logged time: 6.34
